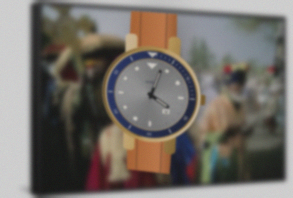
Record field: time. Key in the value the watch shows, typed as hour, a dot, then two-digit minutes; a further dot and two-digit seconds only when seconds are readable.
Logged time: 4.03
